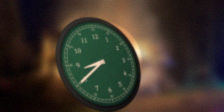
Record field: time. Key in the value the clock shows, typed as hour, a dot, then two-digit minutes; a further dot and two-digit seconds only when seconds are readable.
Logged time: 8.40
